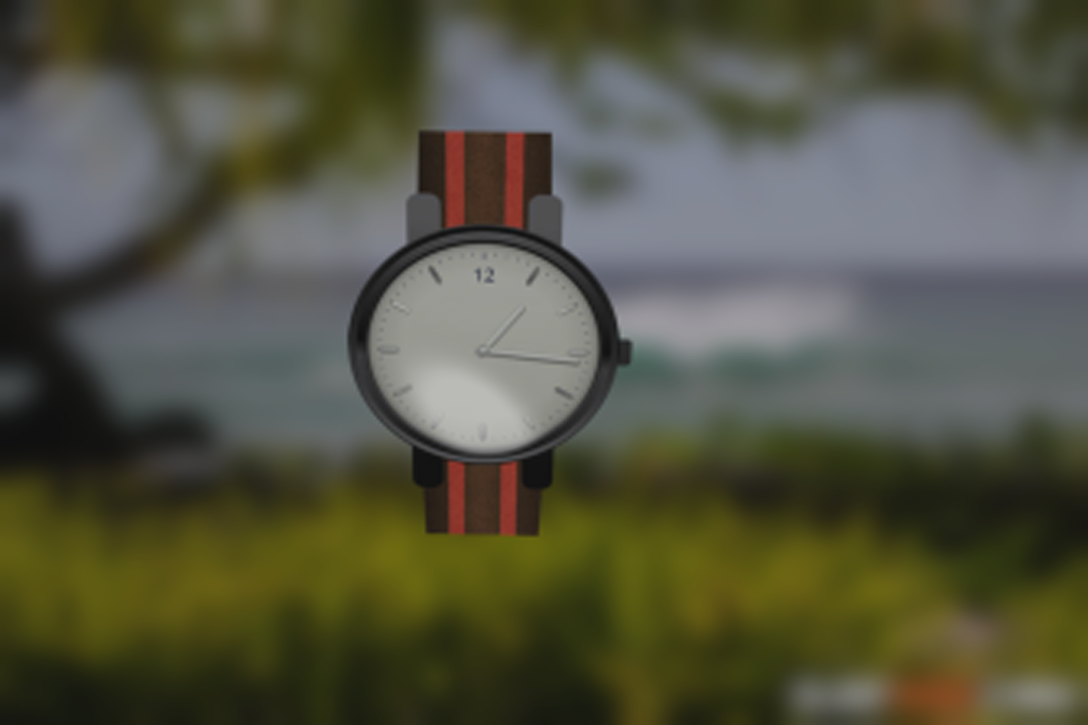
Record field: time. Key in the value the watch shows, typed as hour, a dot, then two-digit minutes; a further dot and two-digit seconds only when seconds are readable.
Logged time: 1.16
